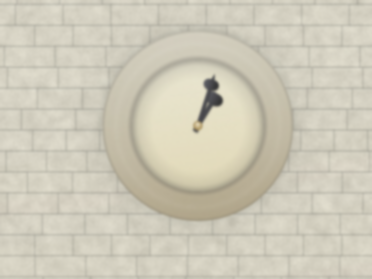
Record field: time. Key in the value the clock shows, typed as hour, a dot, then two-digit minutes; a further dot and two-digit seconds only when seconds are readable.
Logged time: 1.03
